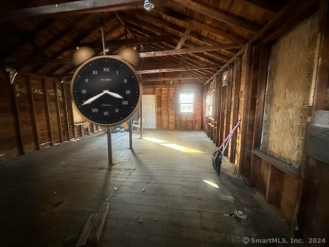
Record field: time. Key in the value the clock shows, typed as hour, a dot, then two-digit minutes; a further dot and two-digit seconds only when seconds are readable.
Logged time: 3.40
